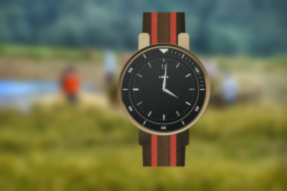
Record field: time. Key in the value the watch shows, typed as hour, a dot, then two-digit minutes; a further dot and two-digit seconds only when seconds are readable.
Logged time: 4.01
